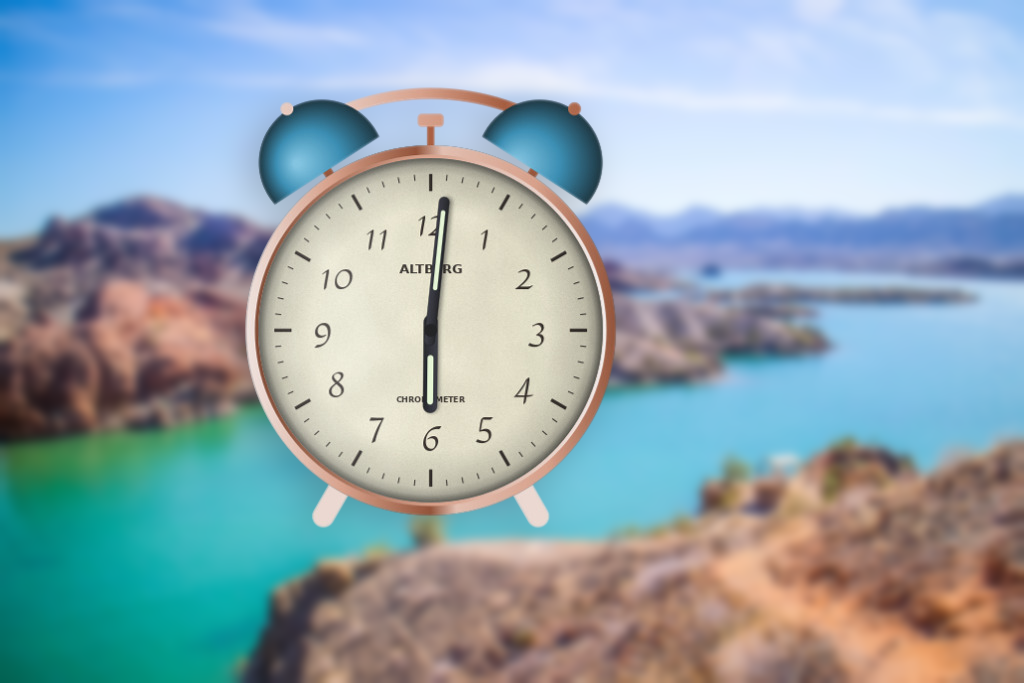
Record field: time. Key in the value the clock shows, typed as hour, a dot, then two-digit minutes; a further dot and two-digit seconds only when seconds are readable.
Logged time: 6.01
